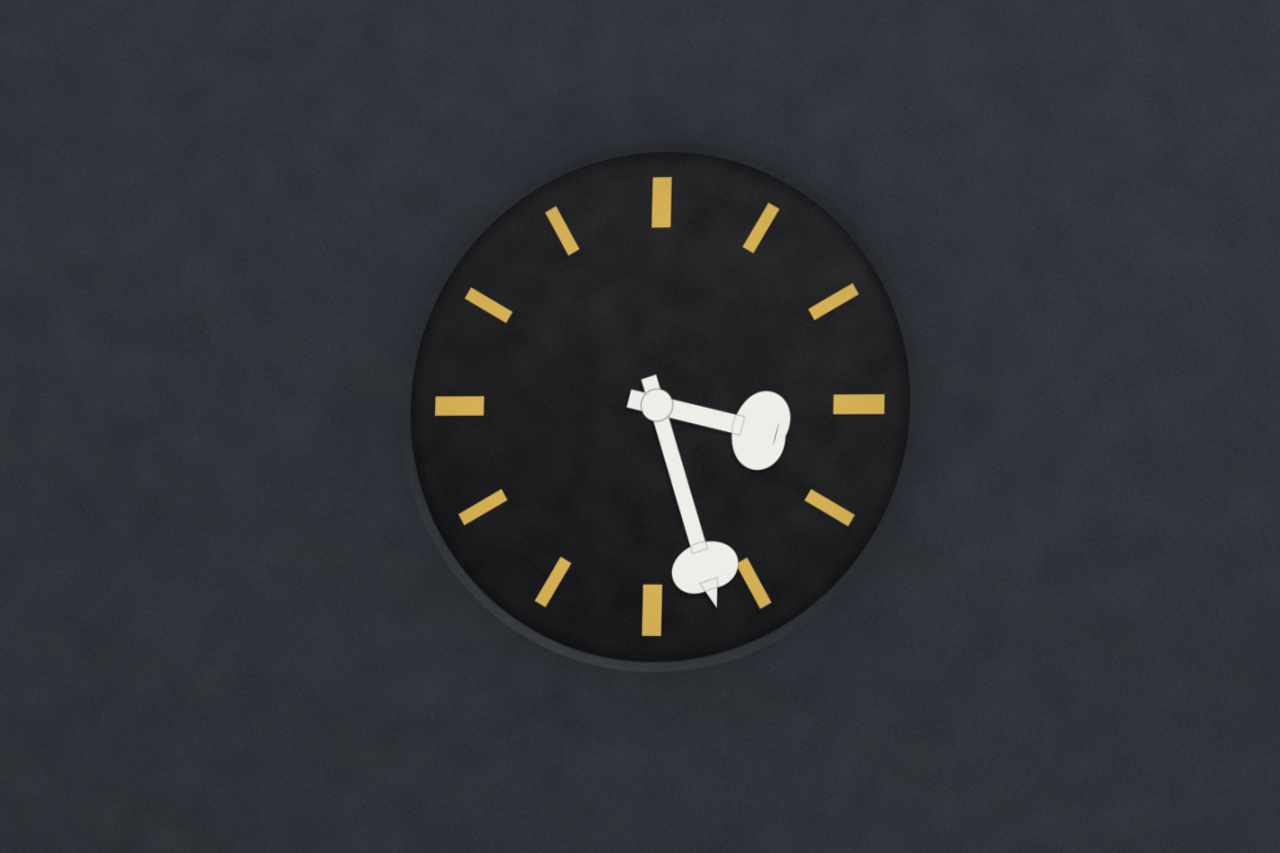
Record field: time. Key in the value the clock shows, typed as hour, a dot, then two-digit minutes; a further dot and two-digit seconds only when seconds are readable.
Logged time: 3.27
